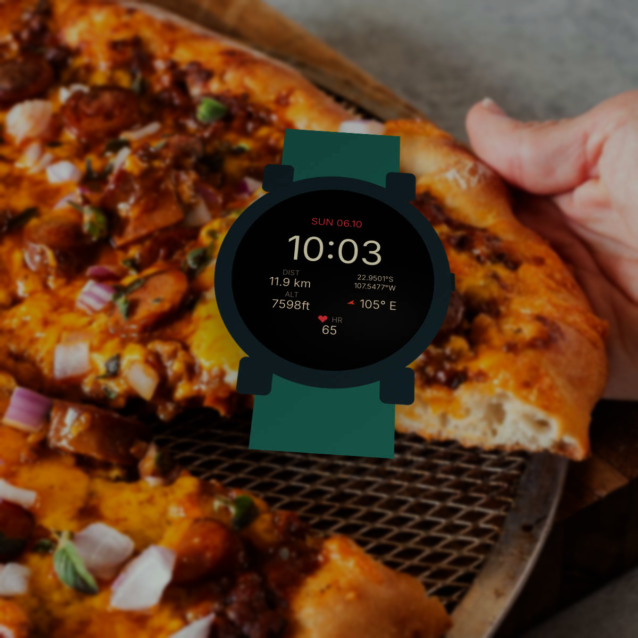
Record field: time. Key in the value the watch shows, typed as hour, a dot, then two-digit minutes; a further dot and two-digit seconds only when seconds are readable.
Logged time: 10.03
